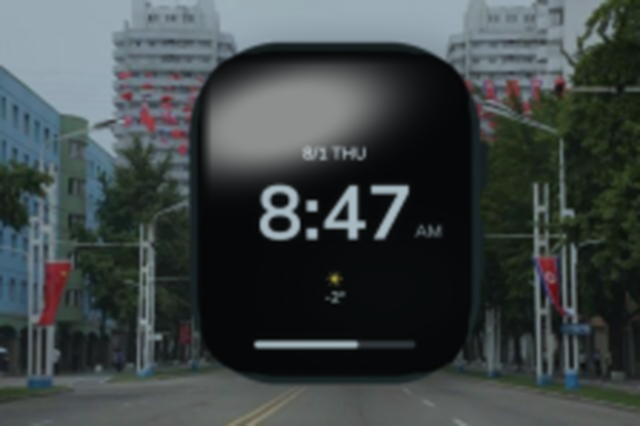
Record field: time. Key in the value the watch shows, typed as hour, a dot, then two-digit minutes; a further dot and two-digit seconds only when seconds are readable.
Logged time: 8.47
